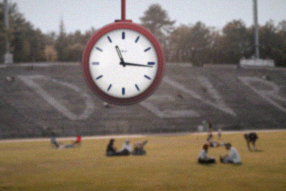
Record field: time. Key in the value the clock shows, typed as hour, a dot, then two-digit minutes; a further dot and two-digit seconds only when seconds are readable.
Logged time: 11.16
